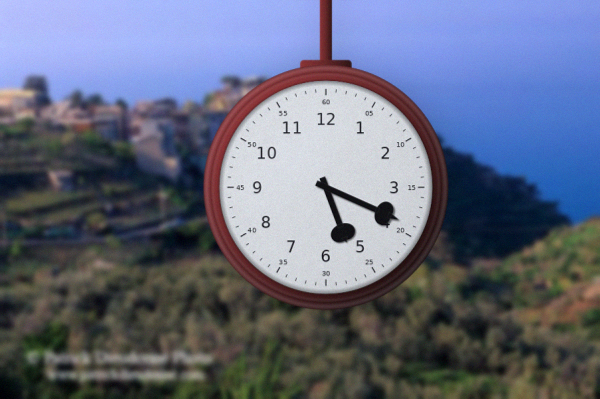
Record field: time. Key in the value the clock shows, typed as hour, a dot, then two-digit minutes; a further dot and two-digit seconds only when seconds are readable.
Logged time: 5.19
